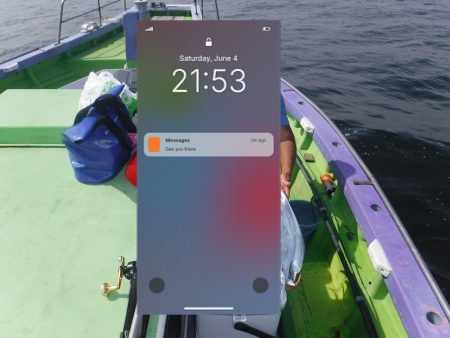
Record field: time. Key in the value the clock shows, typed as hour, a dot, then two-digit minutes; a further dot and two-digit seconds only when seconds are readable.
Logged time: 21.53
